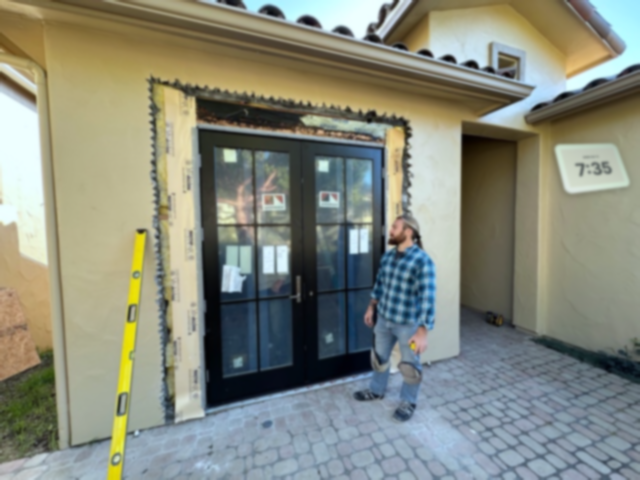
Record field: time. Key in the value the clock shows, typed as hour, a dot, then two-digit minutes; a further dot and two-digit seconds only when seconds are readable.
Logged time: 7.35
